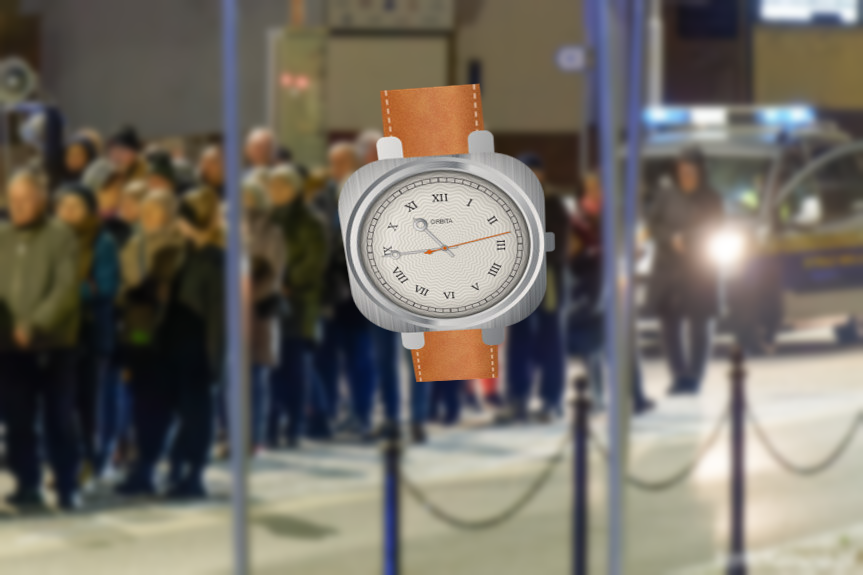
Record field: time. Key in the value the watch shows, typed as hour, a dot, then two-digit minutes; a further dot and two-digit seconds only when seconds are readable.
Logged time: 10.44.13
